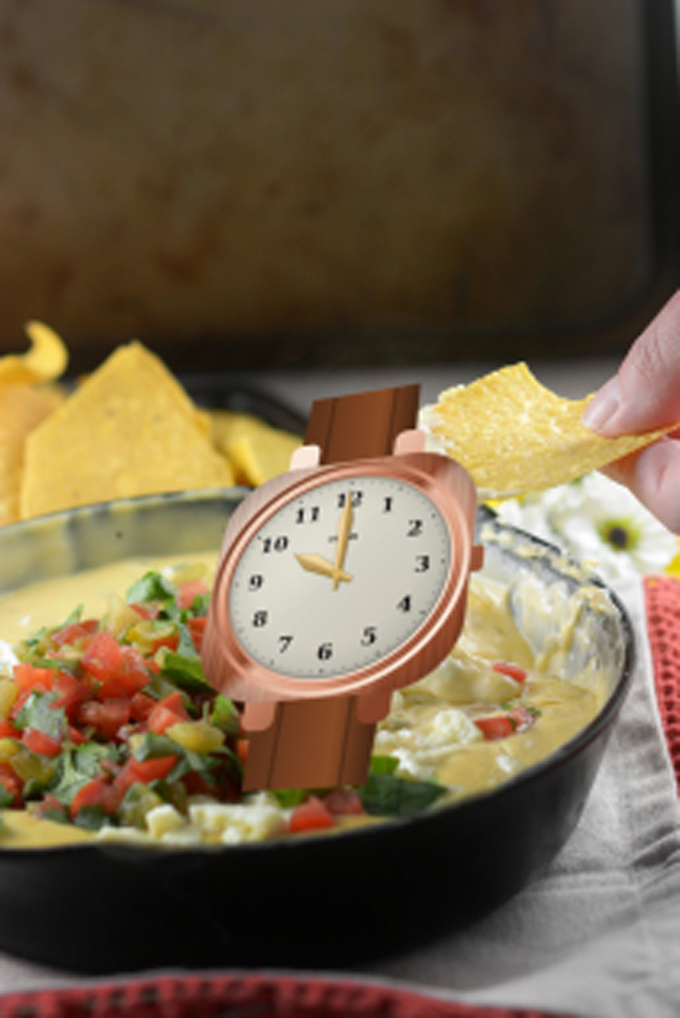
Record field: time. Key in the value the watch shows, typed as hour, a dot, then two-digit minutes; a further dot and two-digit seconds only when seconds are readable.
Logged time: 10.00
